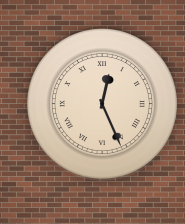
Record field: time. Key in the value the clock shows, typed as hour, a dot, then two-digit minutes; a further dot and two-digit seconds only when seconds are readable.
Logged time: 12.26
